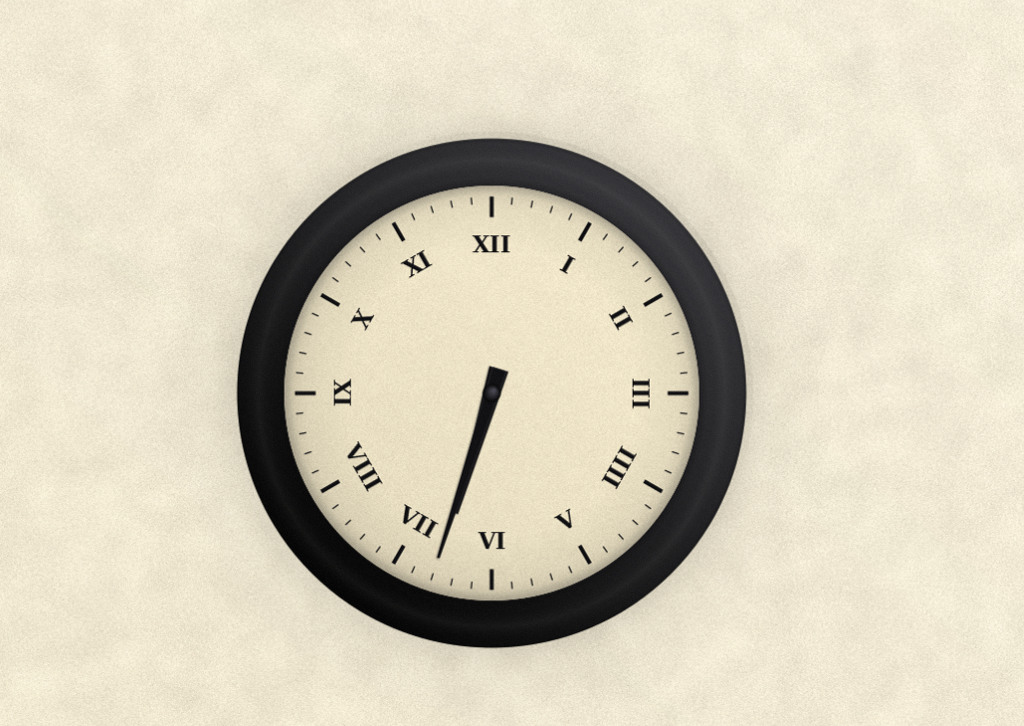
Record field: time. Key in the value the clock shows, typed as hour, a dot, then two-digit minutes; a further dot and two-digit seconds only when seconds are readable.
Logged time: 6.33
